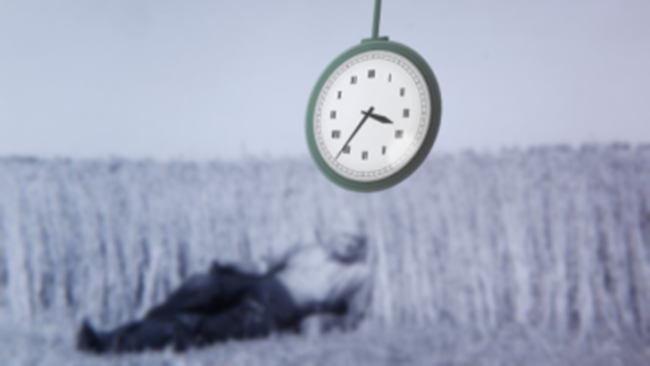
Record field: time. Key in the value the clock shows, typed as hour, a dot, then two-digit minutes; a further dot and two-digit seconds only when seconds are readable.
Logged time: 3.36
